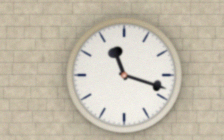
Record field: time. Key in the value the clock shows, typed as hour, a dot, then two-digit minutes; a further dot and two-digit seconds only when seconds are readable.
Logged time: 11.18
